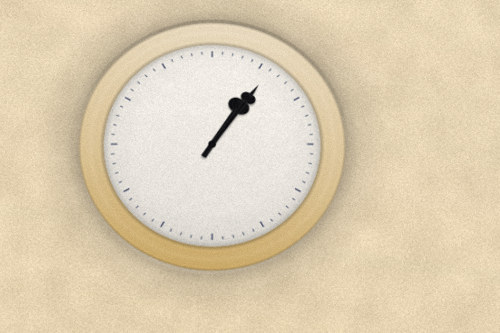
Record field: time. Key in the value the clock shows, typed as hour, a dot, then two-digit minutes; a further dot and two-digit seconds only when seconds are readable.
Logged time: 1.06
